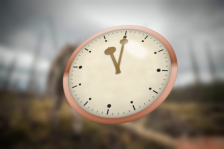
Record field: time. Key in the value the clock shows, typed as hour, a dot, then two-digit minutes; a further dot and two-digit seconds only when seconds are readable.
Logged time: 11.00
